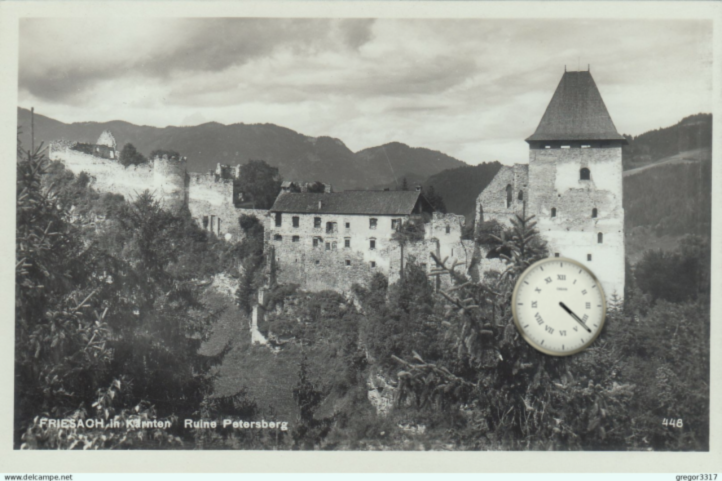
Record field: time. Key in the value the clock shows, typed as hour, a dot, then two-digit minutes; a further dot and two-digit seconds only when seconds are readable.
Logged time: 4.22
